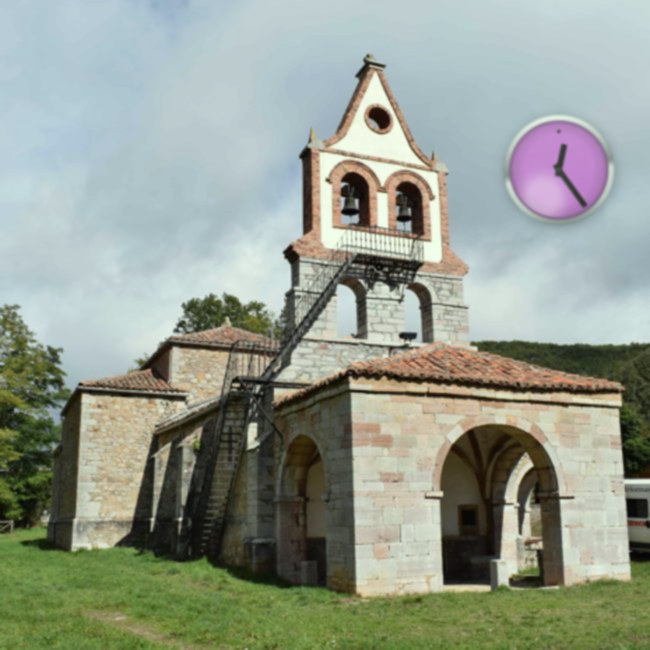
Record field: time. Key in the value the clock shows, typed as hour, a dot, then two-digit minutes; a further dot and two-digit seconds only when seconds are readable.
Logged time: 12.24
